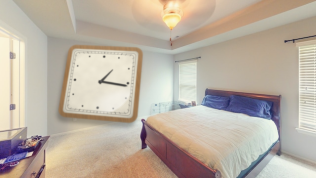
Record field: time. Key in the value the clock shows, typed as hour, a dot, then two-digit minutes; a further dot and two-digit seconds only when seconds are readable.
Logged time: 1.16
